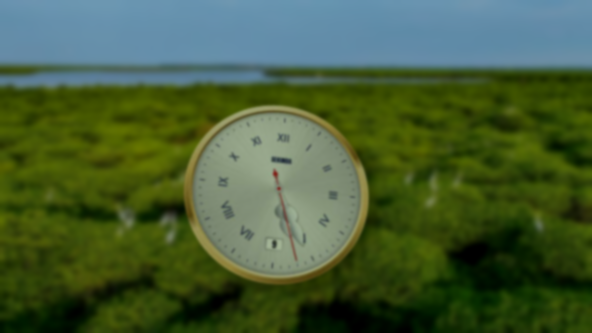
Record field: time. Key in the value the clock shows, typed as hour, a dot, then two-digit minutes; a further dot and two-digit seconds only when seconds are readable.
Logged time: 5.25.27
